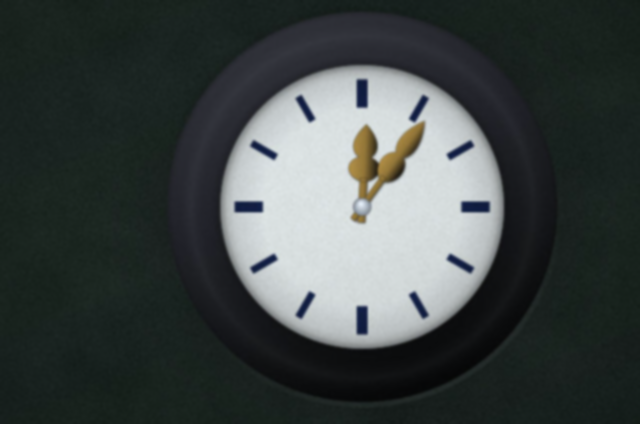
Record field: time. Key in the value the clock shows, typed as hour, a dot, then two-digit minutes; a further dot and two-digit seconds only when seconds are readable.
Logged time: 12.06
